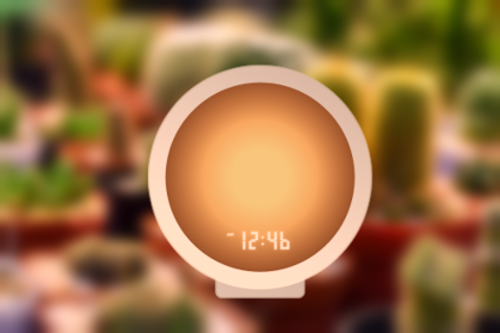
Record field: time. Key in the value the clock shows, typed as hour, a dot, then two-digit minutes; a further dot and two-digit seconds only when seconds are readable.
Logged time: 12.46
